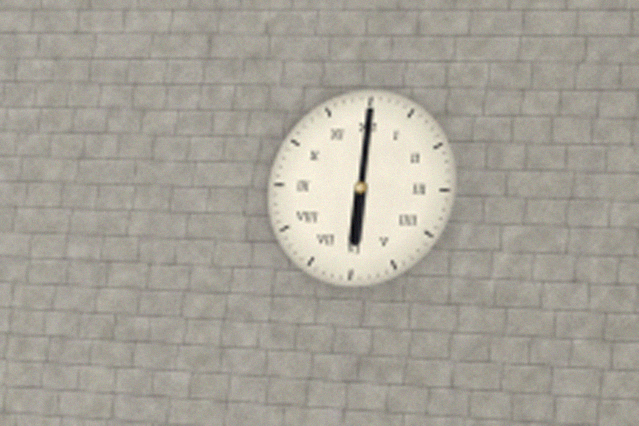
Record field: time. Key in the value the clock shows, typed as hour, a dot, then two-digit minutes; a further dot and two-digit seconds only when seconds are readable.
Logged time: 6.00
